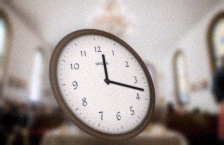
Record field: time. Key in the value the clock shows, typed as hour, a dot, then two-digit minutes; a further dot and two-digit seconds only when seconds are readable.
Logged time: 12.18
